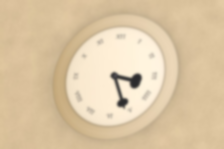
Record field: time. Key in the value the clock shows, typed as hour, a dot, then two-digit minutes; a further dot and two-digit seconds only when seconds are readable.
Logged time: 3.26
